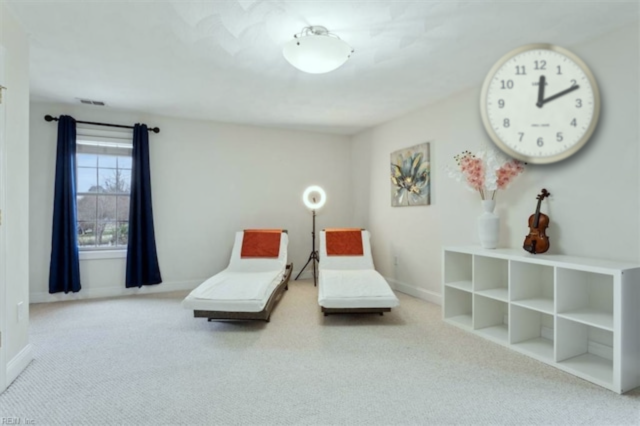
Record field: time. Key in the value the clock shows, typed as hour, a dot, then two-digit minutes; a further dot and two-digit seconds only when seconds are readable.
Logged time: 12.11
